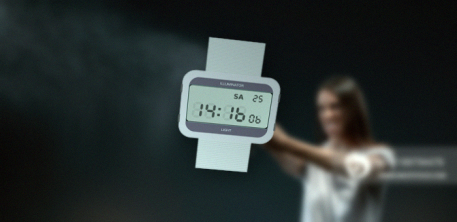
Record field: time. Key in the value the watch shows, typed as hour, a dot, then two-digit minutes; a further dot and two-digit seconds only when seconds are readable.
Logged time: 14.16.06
